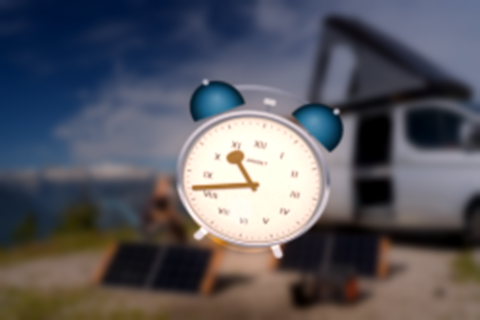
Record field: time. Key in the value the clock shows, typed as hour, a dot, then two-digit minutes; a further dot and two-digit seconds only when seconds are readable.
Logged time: 10.42
